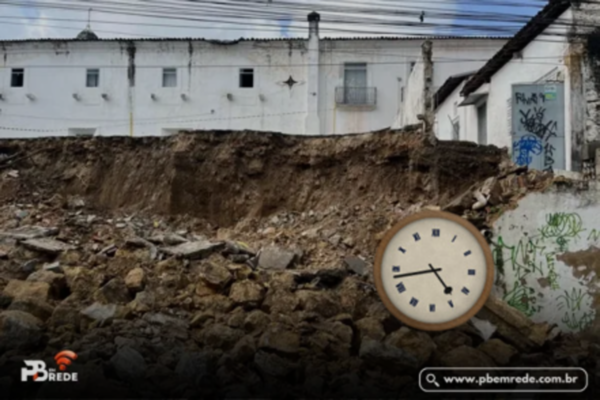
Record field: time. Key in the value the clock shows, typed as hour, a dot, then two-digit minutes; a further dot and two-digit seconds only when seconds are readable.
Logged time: 4.43
